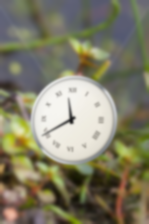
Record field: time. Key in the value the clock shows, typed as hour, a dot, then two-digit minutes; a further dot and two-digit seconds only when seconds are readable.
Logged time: 11.40
